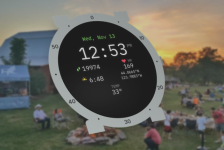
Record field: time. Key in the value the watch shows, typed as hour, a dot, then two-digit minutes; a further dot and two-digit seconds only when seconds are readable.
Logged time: 12.53
